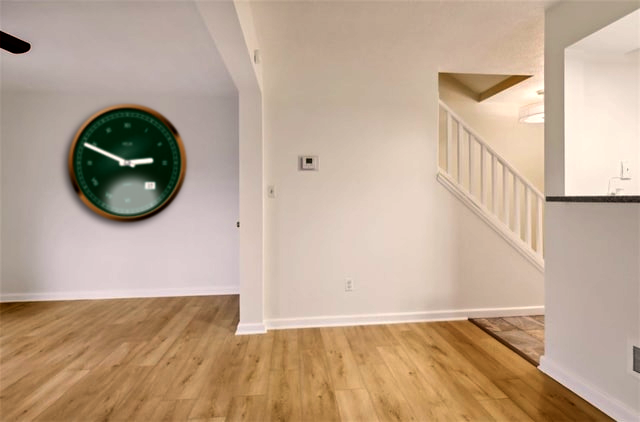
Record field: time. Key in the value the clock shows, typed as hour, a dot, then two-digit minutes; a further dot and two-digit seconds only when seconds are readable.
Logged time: 2.49
